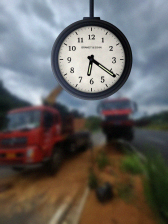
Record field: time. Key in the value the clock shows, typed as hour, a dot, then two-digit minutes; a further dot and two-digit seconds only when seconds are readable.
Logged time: 6.21
